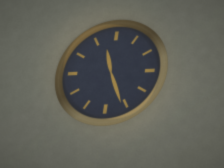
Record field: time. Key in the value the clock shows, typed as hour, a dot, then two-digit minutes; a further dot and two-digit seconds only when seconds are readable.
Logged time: 11.26
